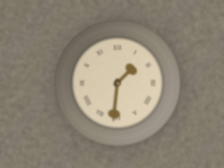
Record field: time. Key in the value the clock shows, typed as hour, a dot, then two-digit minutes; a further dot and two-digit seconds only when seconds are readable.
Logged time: 1.31
